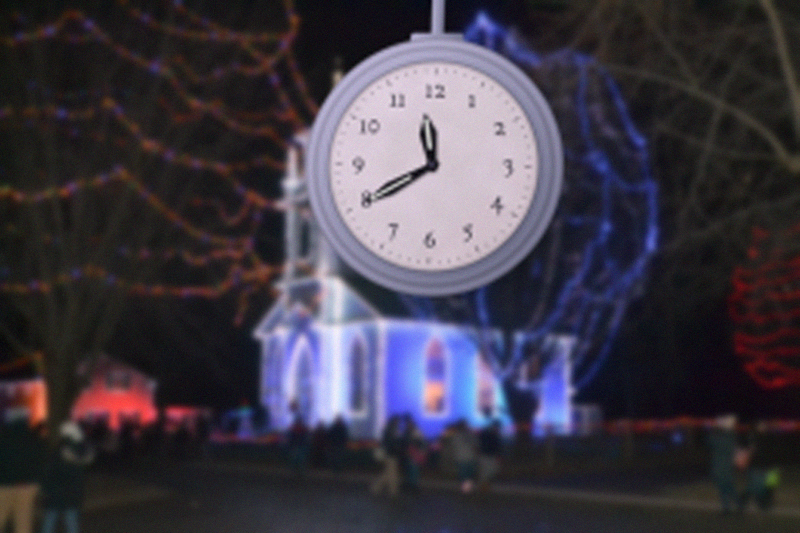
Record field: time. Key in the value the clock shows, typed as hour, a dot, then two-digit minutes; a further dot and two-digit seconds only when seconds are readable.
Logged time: 11.40
